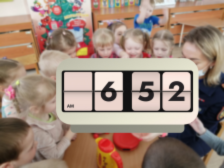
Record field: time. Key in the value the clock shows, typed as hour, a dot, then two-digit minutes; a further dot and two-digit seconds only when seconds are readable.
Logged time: 6.52
